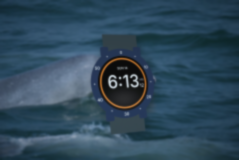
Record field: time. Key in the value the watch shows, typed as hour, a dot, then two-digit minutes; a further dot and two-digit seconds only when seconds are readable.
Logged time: 6.13
